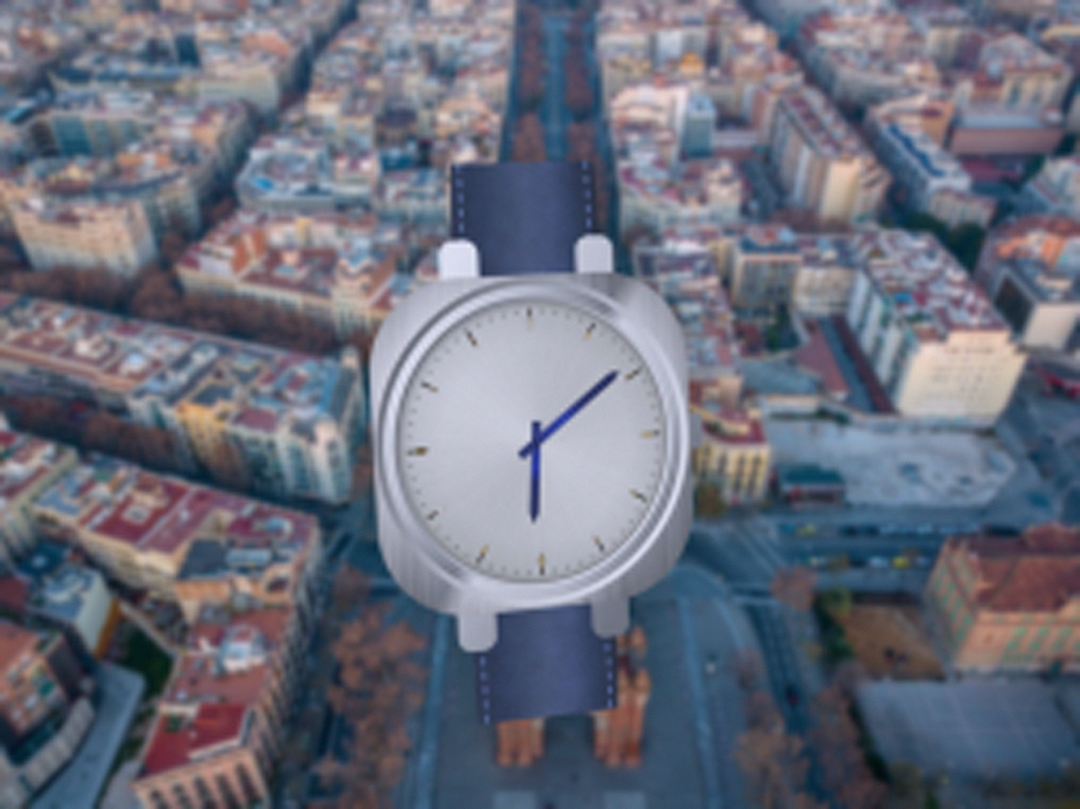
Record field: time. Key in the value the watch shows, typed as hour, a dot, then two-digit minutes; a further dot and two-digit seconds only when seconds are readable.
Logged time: 6.09
